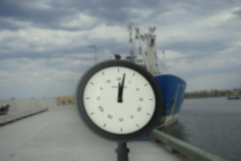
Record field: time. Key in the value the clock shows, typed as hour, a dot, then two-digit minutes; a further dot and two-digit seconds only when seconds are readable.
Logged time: 12.02
